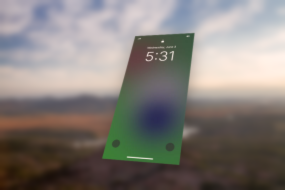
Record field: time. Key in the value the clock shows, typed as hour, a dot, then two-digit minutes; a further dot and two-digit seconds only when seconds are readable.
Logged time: 5.31
